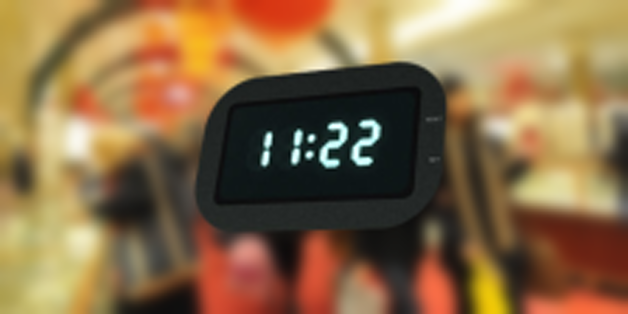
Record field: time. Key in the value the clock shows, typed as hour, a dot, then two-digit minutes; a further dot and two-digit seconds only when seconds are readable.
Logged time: 11.22
